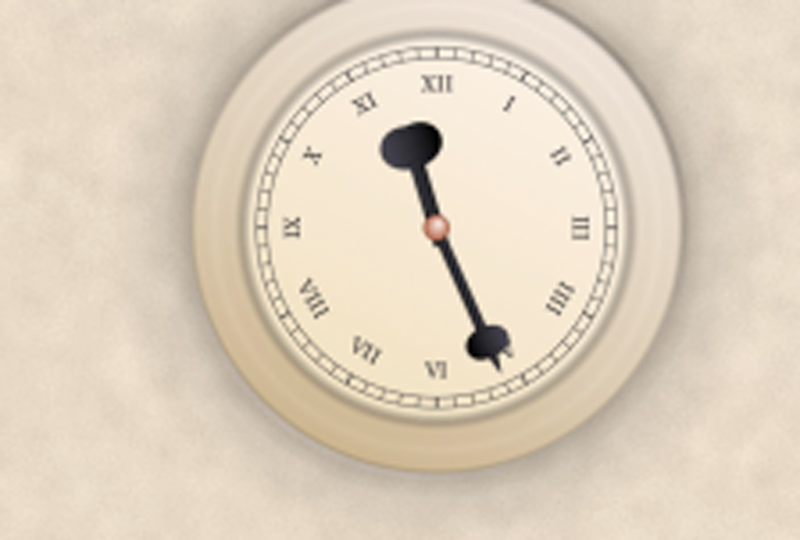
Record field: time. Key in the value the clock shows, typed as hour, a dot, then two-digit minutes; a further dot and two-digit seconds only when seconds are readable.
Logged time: 11.26
